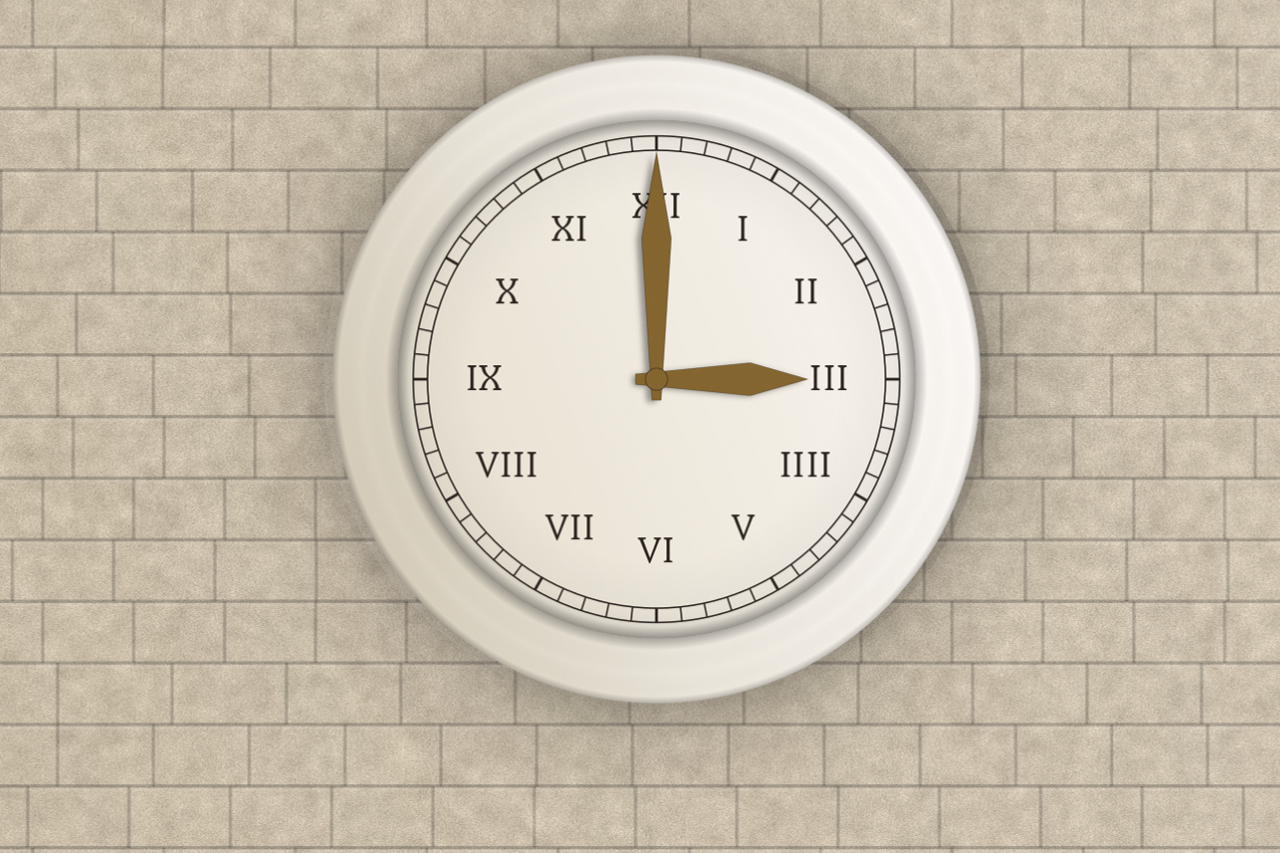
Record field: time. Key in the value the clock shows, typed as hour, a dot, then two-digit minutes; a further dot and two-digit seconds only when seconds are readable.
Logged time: 3.00
